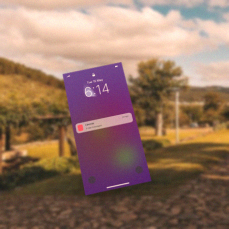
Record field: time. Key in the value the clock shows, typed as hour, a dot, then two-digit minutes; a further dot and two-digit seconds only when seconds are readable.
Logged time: 6.14
